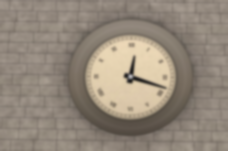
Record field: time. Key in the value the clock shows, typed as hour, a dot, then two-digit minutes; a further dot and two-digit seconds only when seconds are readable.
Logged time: 12.18
